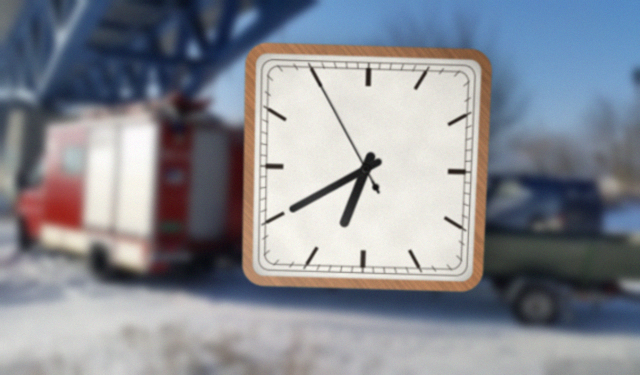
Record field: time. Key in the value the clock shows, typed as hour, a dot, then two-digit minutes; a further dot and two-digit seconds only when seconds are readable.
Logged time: 6.39.55
